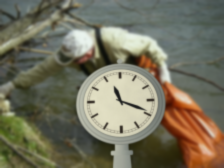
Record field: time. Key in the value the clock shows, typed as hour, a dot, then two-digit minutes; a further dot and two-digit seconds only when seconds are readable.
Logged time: 11.19
